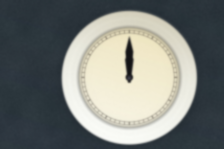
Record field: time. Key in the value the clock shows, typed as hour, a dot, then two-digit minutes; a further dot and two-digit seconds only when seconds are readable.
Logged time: 12.00
